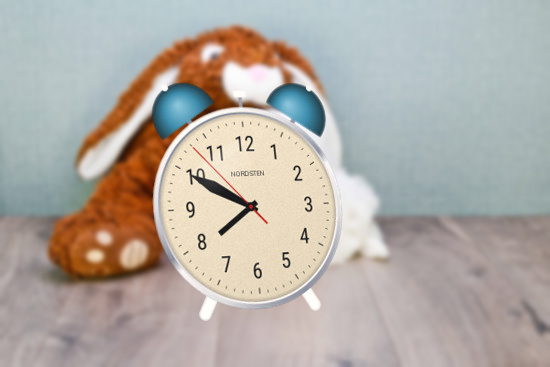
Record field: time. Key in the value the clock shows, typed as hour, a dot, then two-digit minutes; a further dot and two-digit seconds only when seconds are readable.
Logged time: 7.49.53
